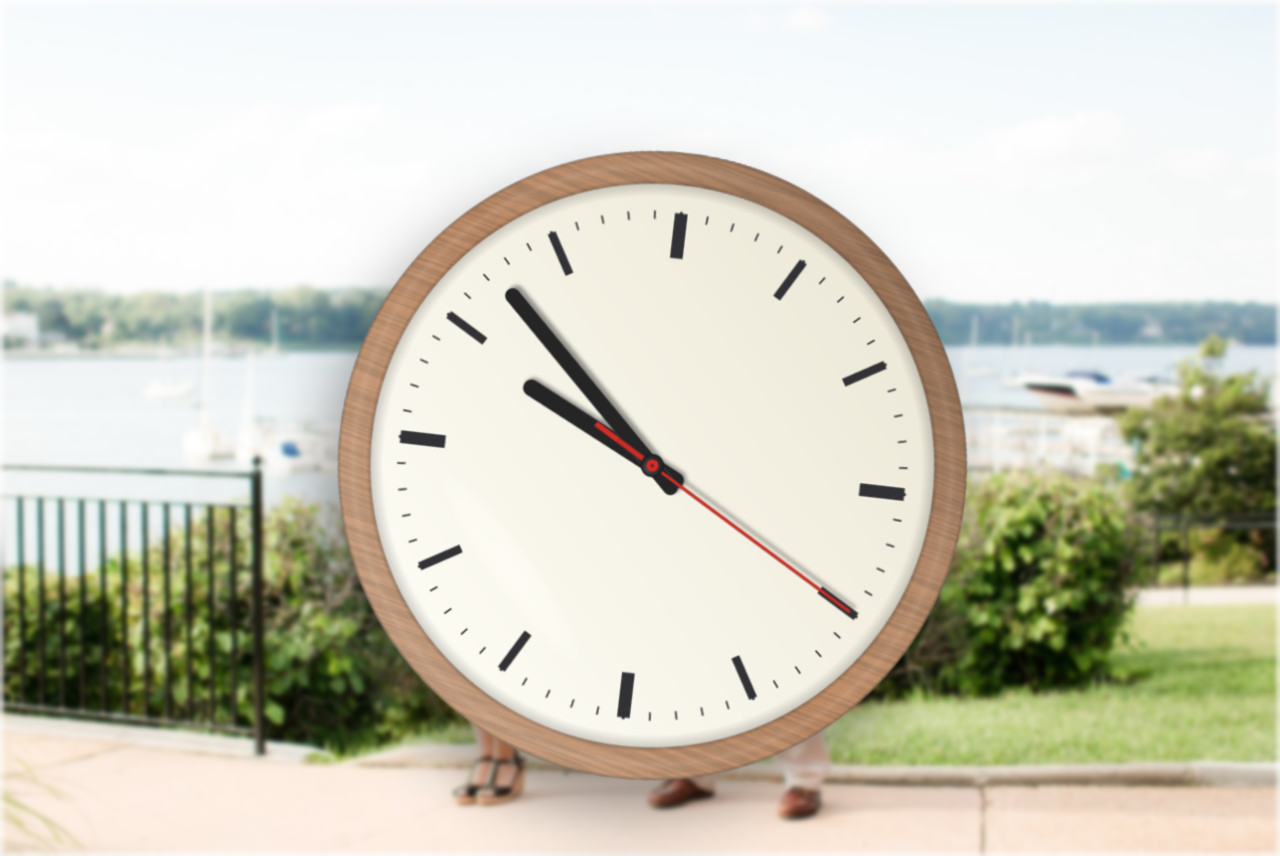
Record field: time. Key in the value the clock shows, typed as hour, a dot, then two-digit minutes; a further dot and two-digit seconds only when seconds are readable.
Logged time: 9.52.20
